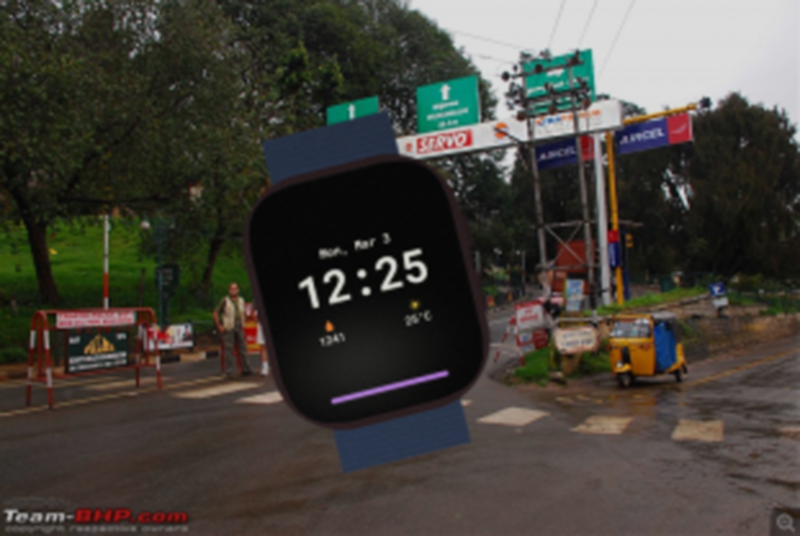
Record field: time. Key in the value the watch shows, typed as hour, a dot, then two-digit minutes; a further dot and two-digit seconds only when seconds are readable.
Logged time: 12.25
